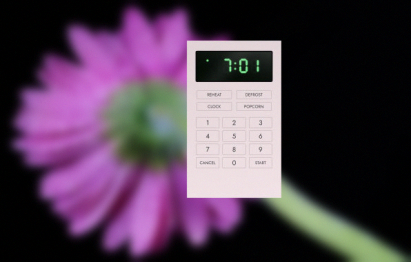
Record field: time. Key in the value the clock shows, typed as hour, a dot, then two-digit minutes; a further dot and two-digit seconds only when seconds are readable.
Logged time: 7.01
